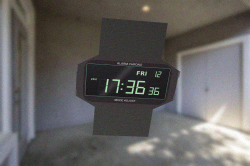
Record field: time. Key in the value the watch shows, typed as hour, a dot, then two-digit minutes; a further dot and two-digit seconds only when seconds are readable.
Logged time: 17.36.36
